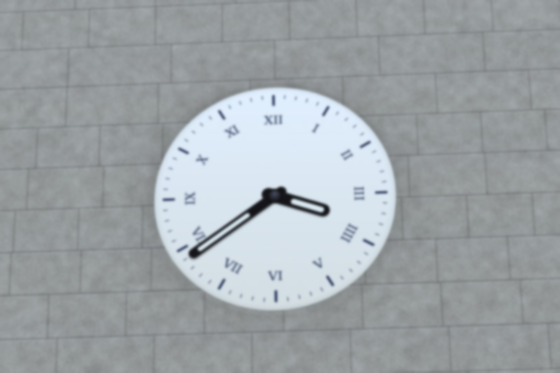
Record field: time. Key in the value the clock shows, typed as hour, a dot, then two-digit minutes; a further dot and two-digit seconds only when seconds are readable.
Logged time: 3.39
